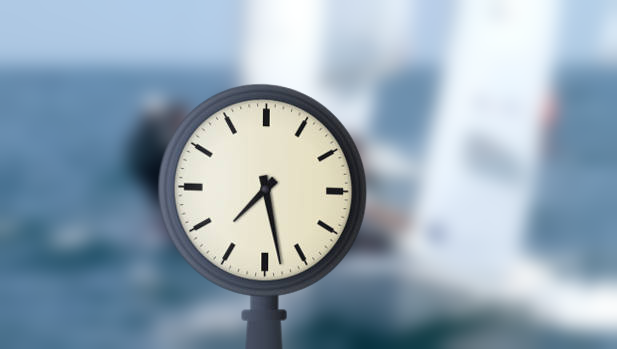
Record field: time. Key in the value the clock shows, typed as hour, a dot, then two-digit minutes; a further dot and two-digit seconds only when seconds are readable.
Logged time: 7.28
